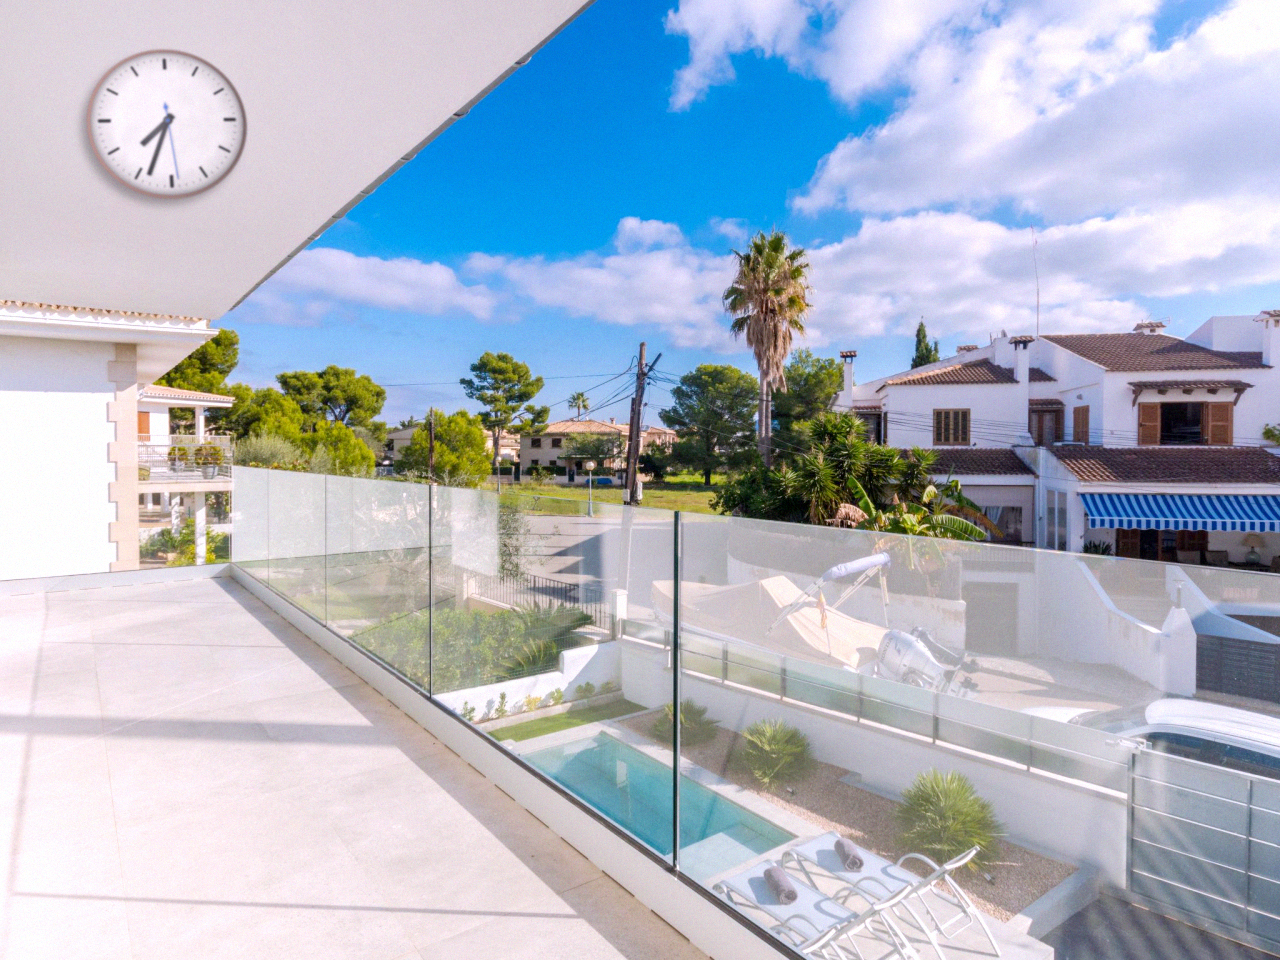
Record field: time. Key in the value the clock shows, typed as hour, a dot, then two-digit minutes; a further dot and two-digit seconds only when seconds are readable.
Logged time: 7.33.29
